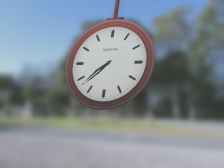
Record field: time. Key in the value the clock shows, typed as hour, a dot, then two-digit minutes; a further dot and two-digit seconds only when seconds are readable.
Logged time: 7.38
